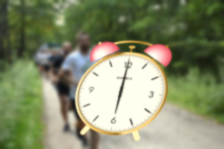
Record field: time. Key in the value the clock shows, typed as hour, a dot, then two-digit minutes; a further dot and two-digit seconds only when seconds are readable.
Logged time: 6.00
